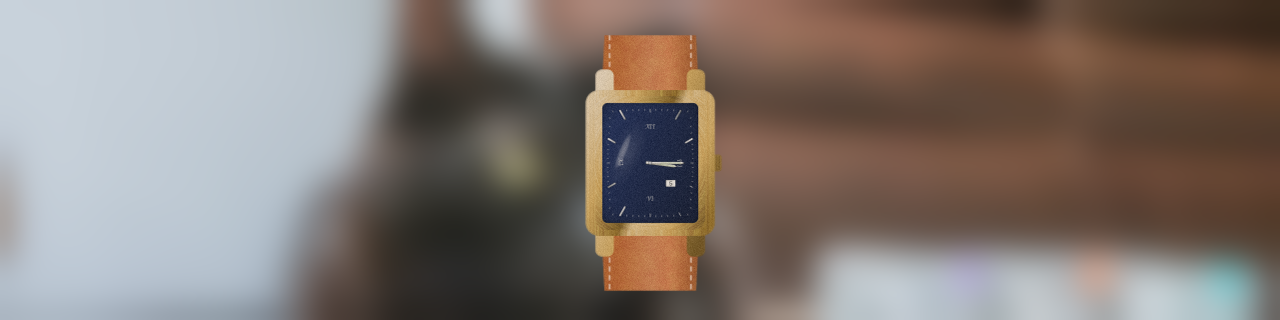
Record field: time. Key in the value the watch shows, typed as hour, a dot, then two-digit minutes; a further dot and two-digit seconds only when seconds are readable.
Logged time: 3.15
